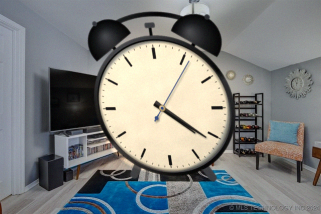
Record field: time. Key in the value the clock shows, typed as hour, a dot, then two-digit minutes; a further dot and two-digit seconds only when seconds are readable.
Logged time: 4.21.06
